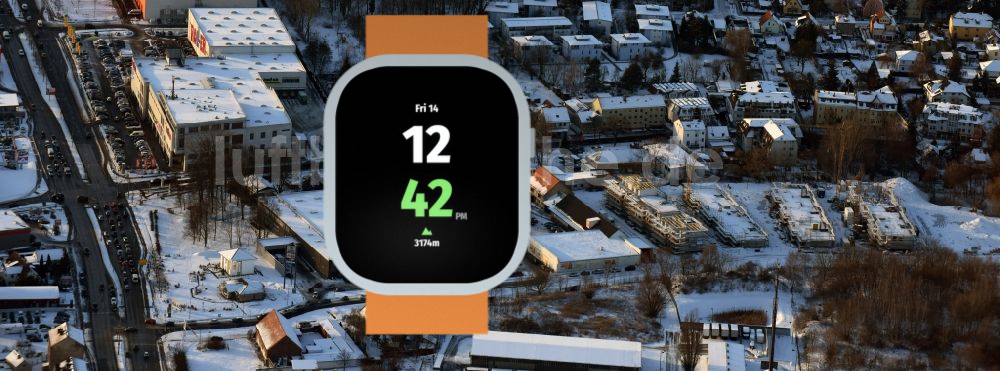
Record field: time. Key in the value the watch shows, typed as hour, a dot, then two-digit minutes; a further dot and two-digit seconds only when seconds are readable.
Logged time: 12.42
